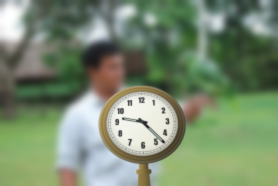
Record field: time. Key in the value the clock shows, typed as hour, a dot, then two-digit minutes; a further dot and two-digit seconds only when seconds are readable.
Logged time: 9.23
